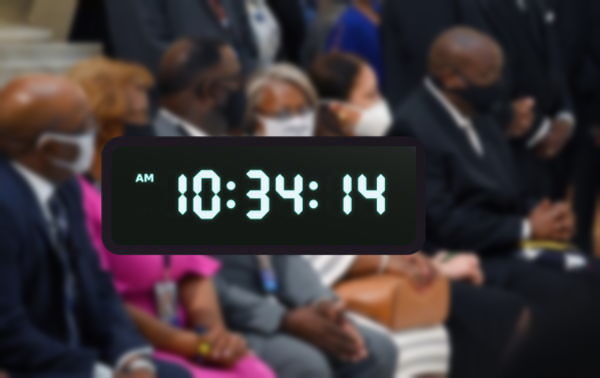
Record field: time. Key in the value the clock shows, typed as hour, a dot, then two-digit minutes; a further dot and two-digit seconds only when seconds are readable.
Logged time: 10.34.14
